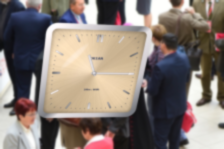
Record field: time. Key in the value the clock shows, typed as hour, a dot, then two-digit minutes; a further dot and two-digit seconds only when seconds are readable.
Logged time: 11.15
